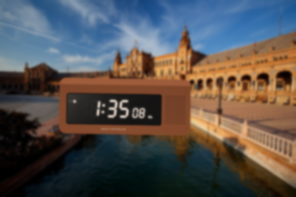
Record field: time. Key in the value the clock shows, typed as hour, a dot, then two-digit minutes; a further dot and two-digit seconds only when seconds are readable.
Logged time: 1.35
